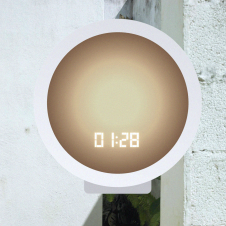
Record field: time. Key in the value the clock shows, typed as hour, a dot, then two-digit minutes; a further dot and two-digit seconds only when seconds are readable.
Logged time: 1.28
